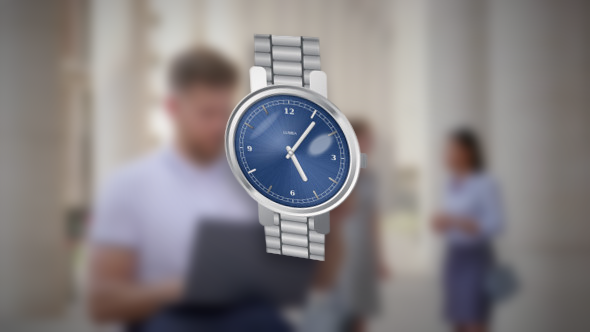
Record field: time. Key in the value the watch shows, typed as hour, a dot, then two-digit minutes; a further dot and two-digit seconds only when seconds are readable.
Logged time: 5.06
